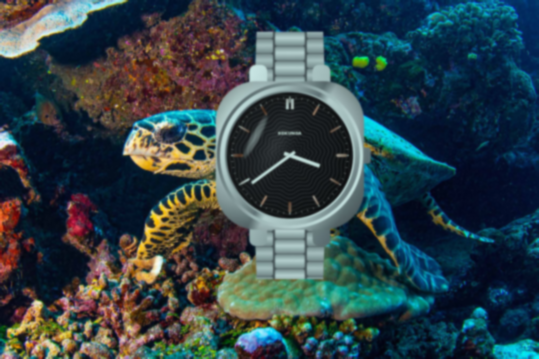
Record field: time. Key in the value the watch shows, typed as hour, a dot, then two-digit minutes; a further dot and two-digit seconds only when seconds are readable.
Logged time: 3.39
